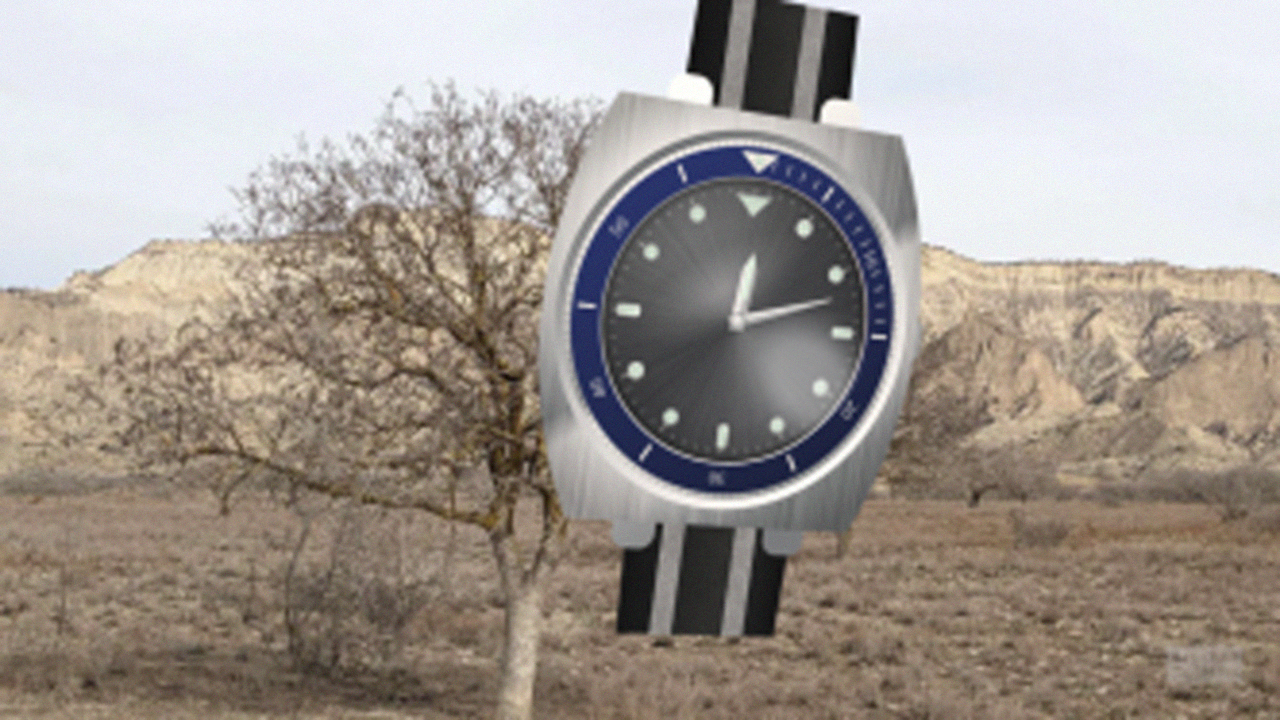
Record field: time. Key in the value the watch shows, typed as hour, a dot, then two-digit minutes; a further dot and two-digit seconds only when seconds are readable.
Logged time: 12.12
